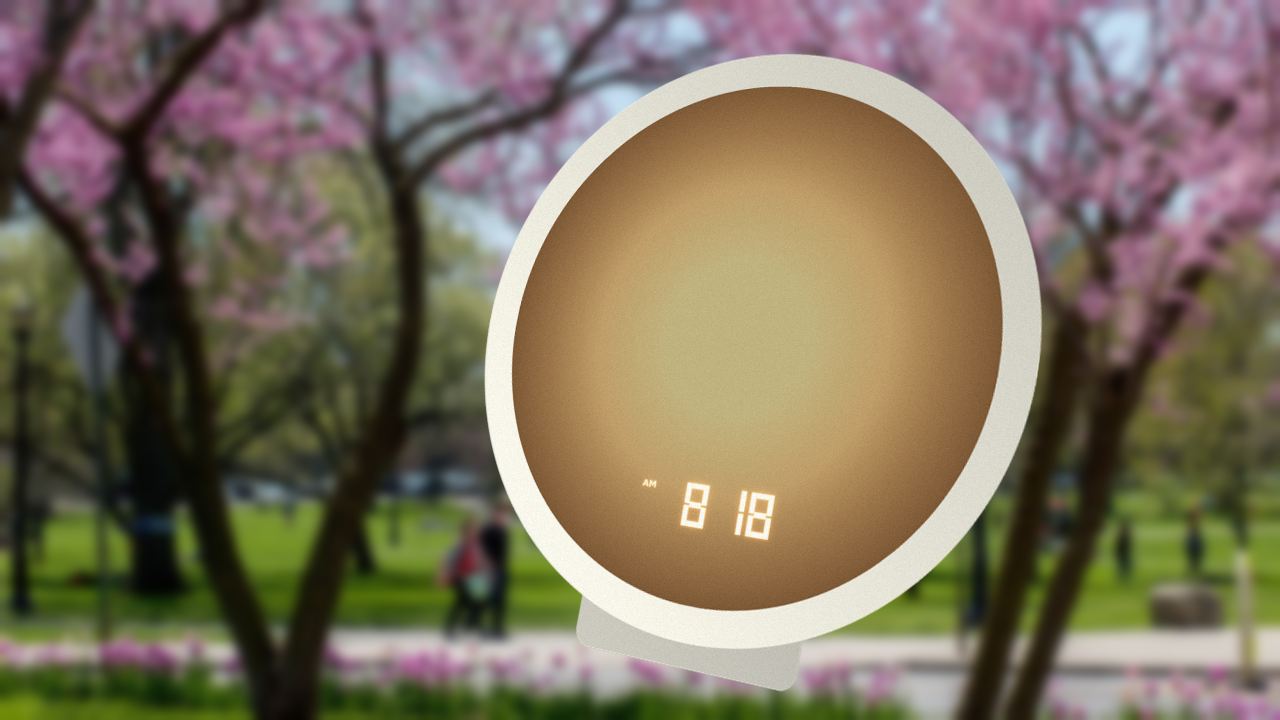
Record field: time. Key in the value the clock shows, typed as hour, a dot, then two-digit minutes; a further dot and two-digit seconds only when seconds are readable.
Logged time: 8.18
